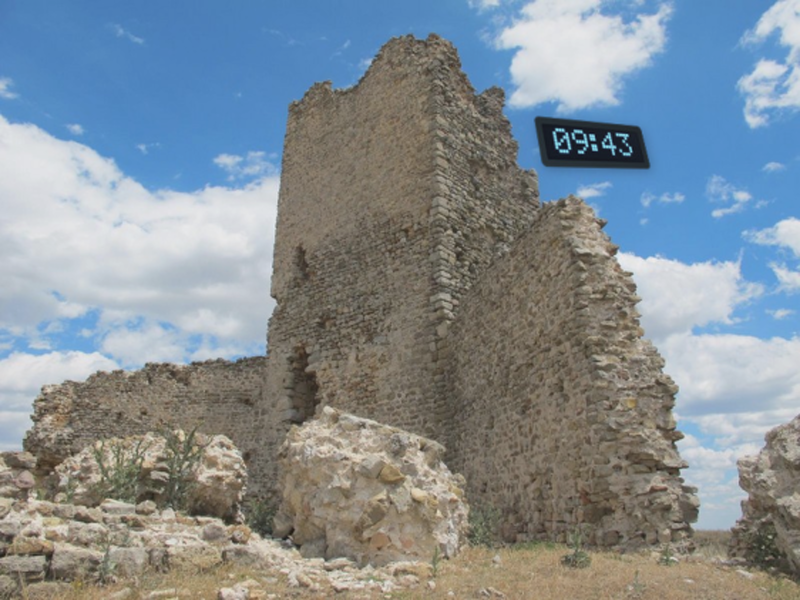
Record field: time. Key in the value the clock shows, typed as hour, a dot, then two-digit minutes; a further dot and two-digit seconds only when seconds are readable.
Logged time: 9.43
